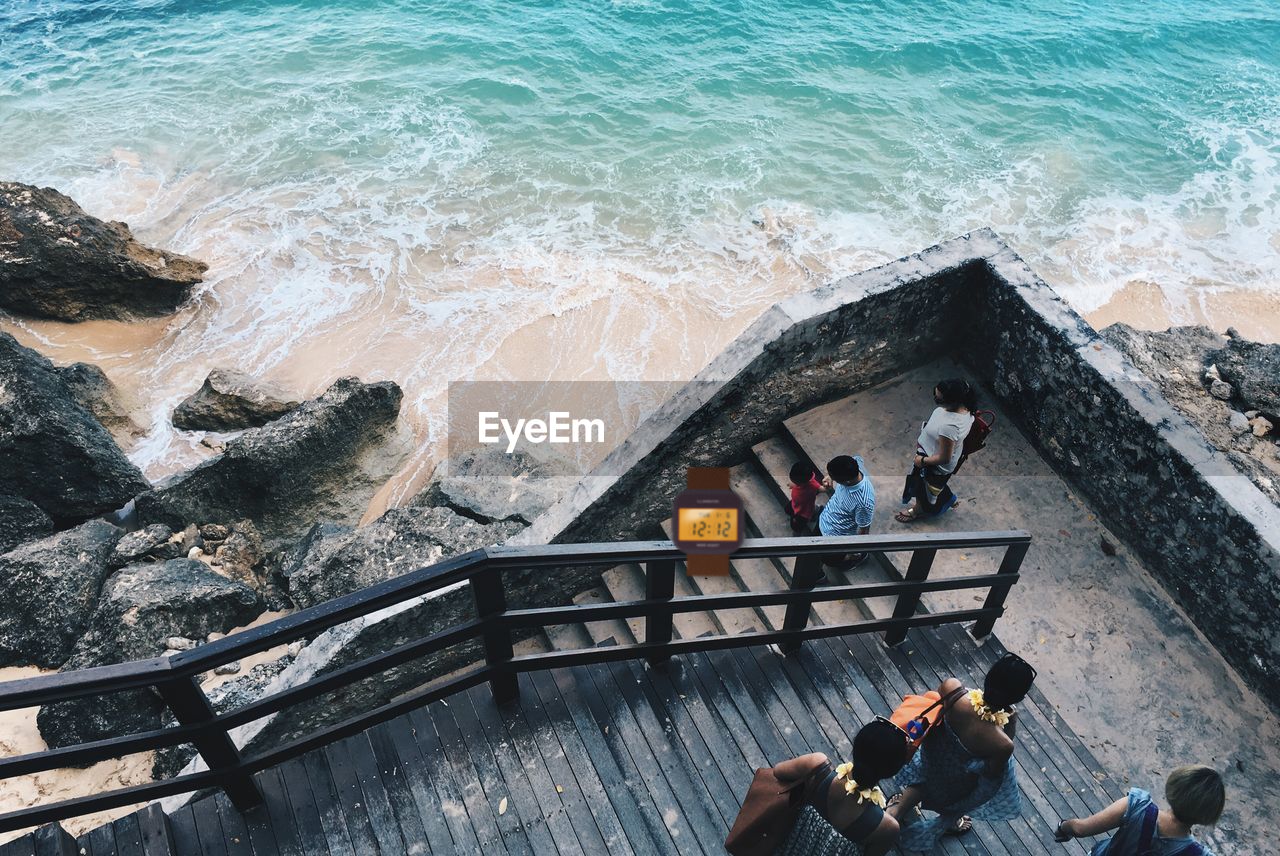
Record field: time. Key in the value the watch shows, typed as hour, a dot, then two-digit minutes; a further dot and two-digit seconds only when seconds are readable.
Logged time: 12.12
